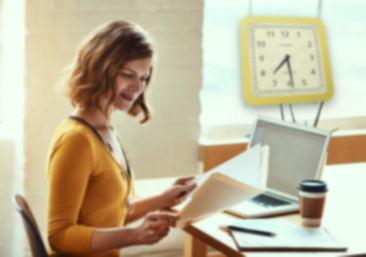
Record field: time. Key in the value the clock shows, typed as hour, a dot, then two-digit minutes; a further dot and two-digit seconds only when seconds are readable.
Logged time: 7.29
